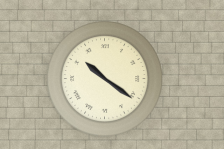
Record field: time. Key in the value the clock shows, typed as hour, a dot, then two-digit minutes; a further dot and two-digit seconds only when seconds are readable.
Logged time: 10.21
